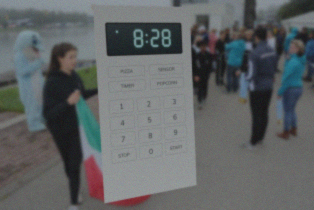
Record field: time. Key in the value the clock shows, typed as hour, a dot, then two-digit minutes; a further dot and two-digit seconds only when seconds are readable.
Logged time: 8.28
